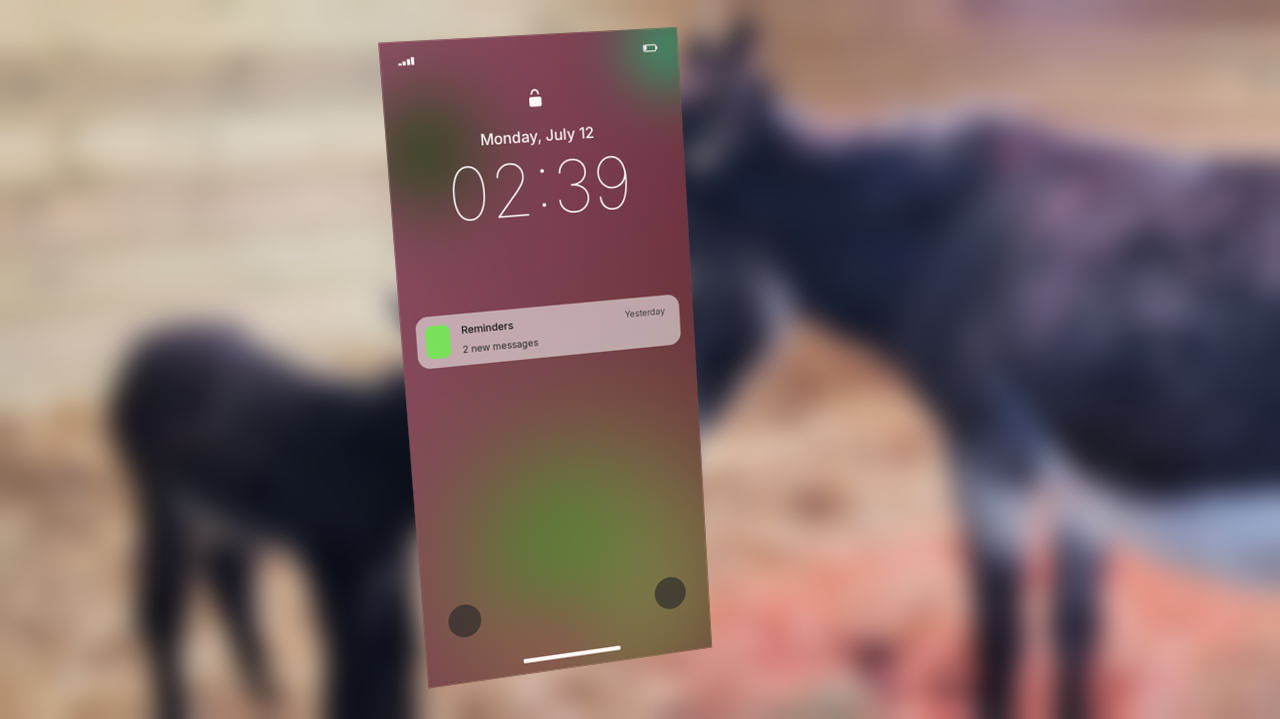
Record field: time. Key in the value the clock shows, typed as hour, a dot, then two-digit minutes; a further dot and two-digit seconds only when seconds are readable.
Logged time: 2.39
